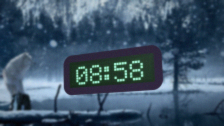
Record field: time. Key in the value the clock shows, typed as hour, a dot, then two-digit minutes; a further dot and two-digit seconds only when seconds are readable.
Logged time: 8.58
